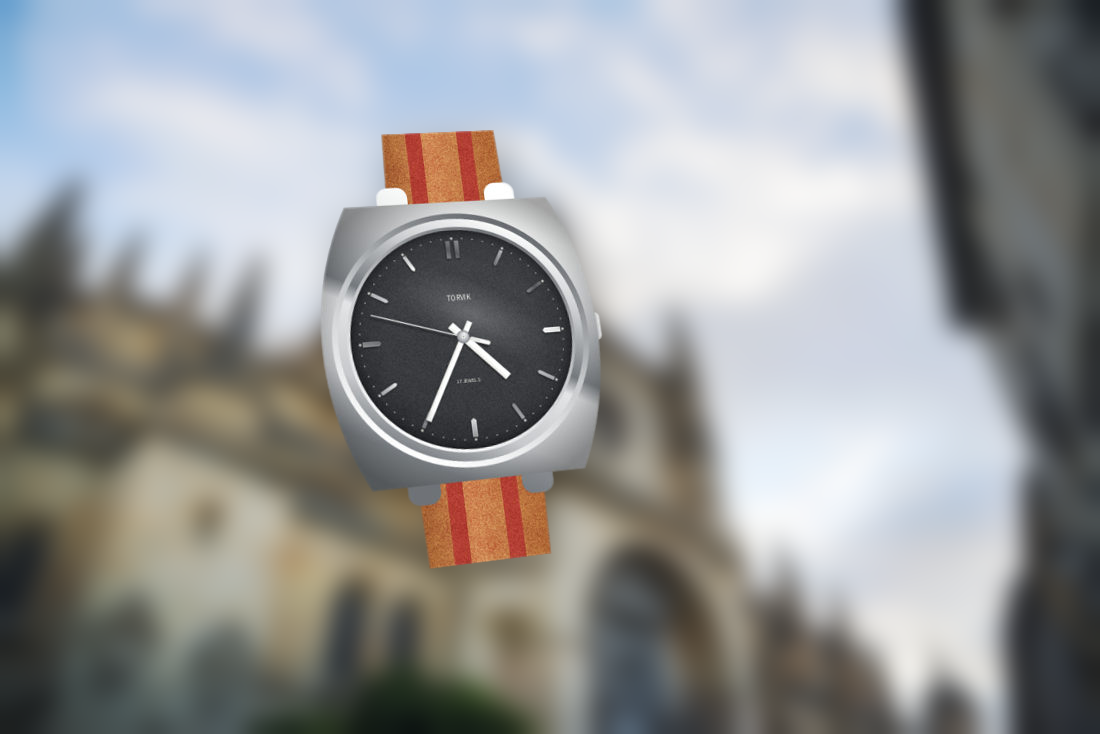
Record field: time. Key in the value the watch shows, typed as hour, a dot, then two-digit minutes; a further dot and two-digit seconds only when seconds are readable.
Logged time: 4.34.48
